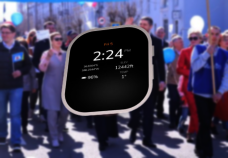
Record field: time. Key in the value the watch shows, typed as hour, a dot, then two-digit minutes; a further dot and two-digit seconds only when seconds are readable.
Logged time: 2.24
